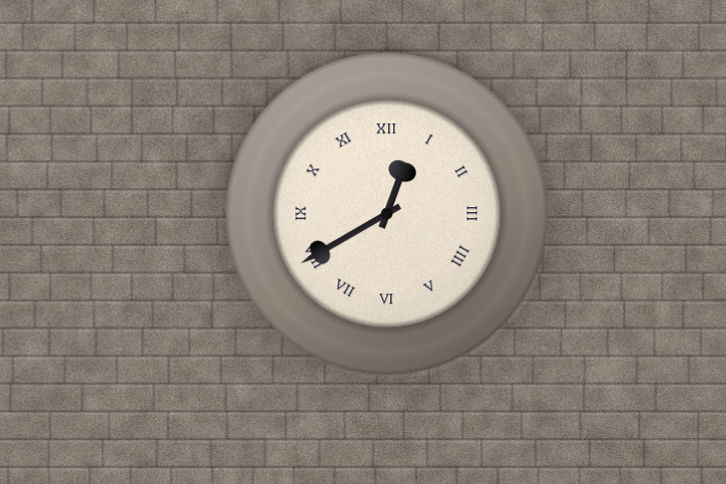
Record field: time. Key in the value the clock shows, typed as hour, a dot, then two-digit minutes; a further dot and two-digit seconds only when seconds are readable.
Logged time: 12.40
